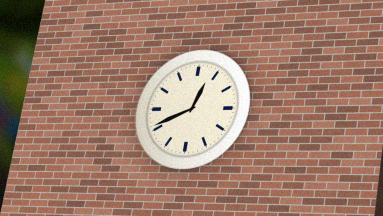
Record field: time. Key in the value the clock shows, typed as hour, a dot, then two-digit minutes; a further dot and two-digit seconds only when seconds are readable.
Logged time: 12.41
